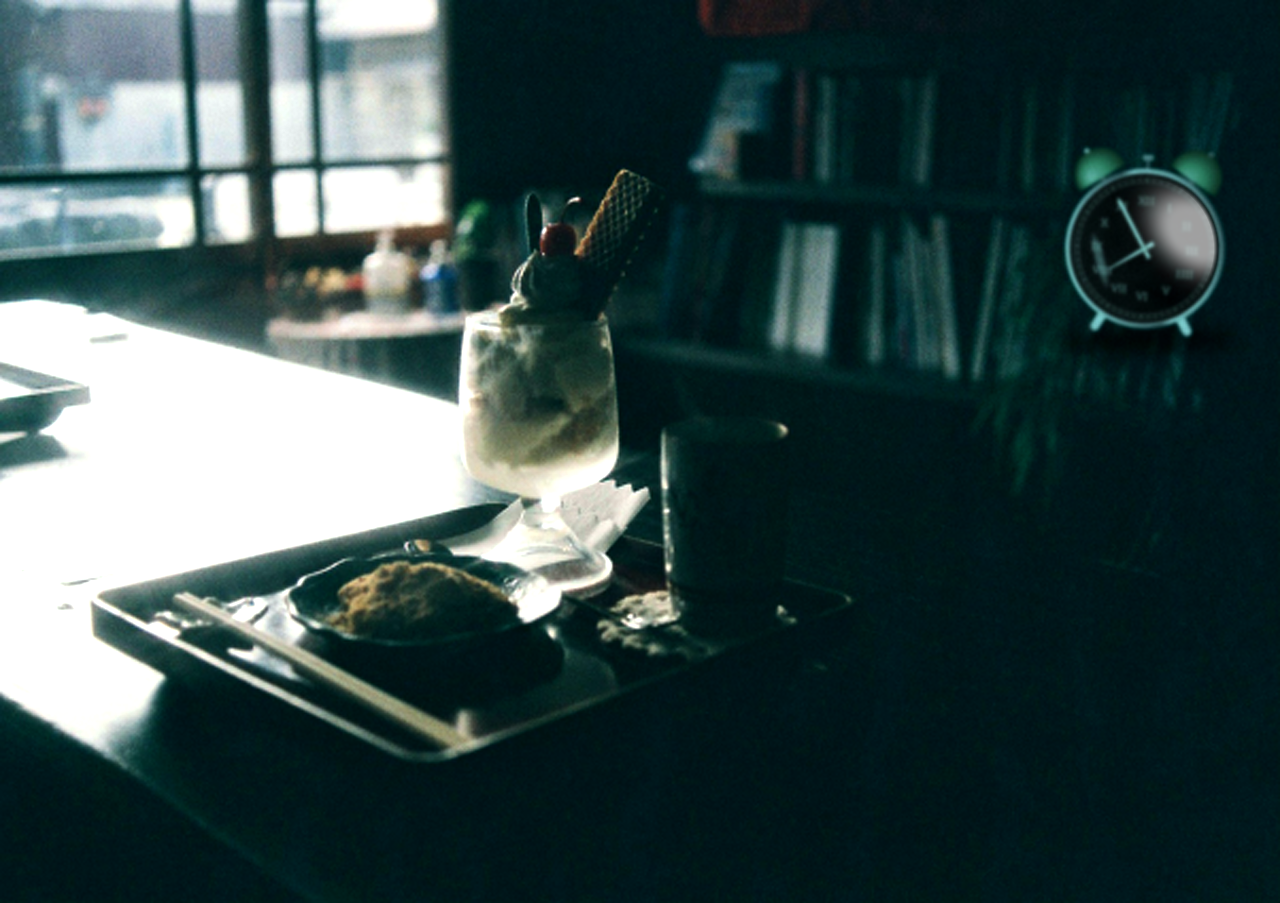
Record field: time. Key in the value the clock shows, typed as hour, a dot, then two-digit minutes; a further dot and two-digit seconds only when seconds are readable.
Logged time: 7.55
